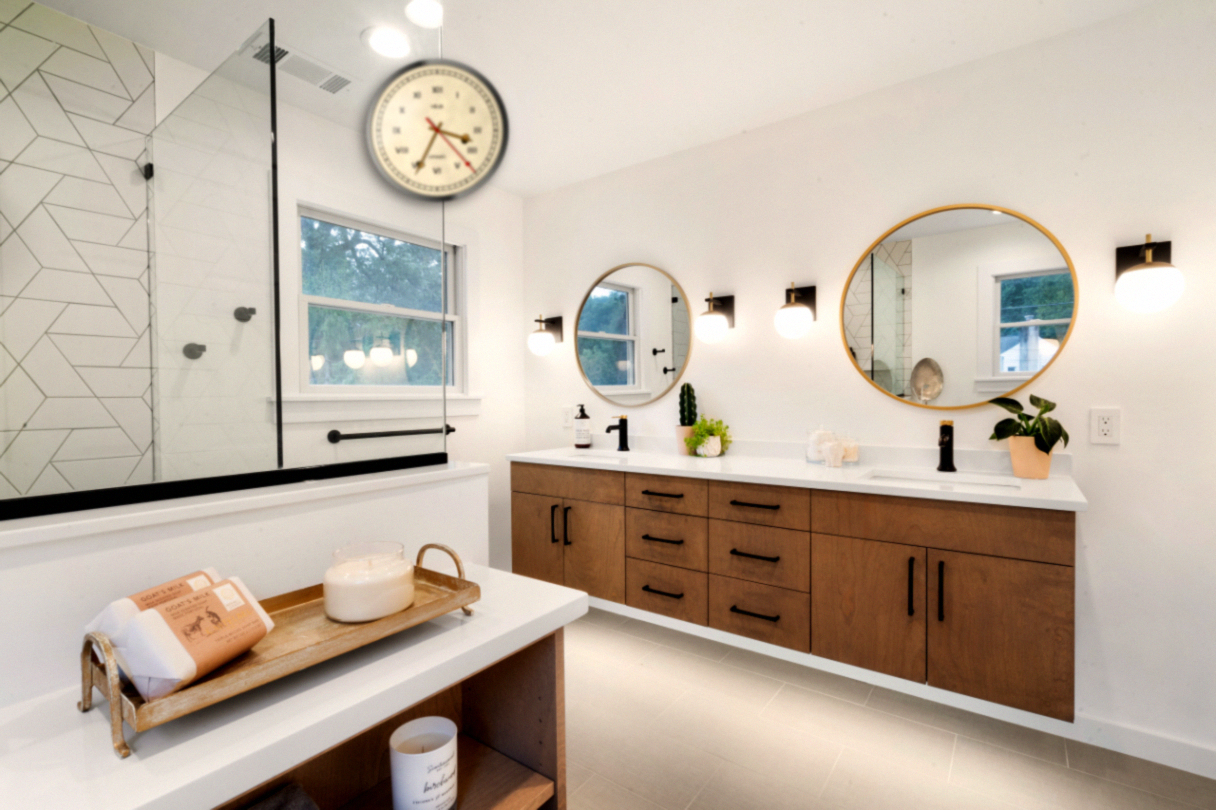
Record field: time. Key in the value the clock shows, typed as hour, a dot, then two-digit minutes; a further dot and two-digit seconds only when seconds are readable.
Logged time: 3.34.23
